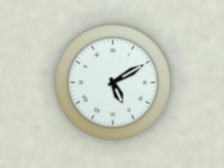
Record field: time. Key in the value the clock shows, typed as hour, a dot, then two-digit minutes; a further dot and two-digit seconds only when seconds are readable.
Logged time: 5.10
